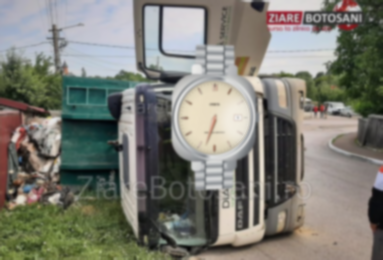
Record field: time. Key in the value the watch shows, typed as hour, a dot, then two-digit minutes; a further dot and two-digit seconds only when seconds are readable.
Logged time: 6.33
